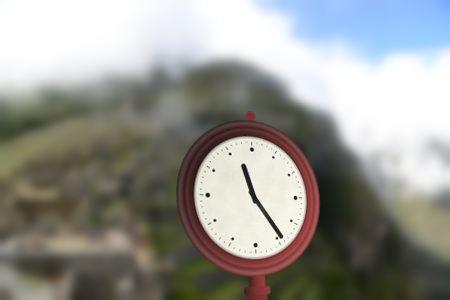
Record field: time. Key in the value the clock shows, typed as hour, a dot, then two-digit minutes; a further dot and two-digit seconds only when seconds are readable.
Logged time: 11.24
